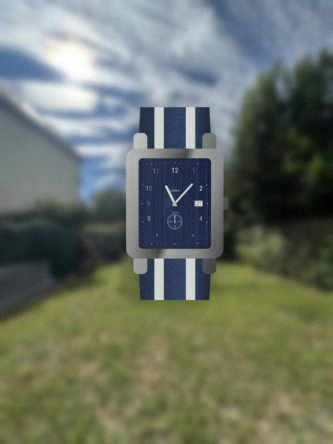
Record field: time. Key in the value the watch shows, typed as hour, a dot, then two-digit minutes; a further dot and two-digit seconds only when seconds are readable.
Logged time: 11.07
